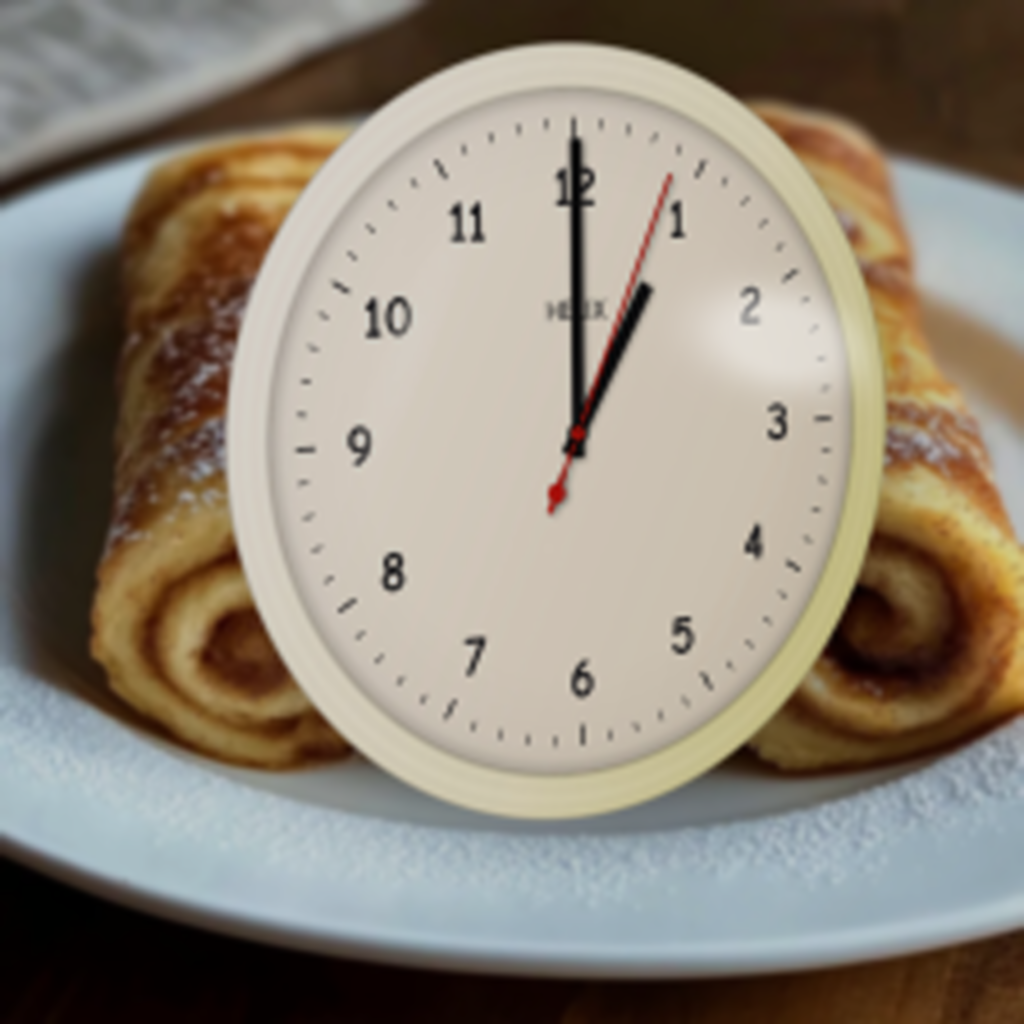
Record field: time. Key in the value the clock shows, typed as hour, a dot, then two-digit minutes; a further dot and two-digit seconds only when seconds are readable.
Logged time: 1.00.04
